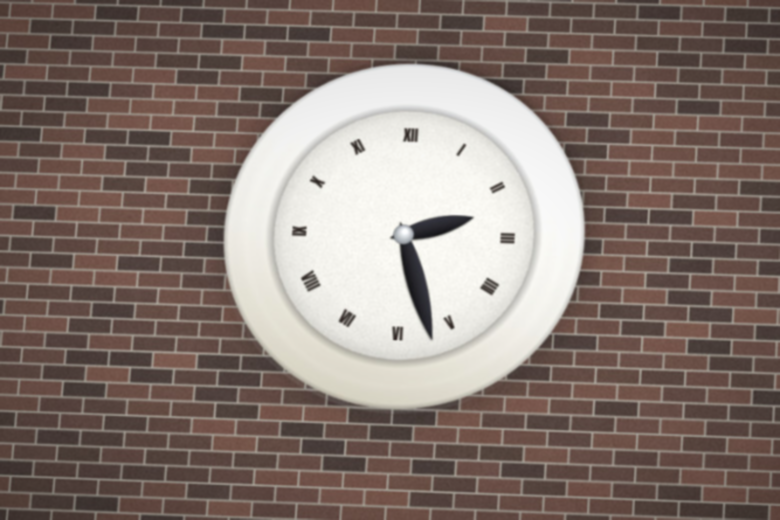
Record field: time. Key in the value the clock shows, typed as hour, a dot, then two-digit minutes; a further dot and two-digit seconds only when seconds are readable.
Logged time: 2.27
